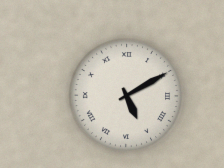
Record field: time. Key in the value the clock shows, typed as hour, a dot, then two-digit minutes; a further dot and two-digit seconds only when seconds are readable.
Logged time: 5.10
